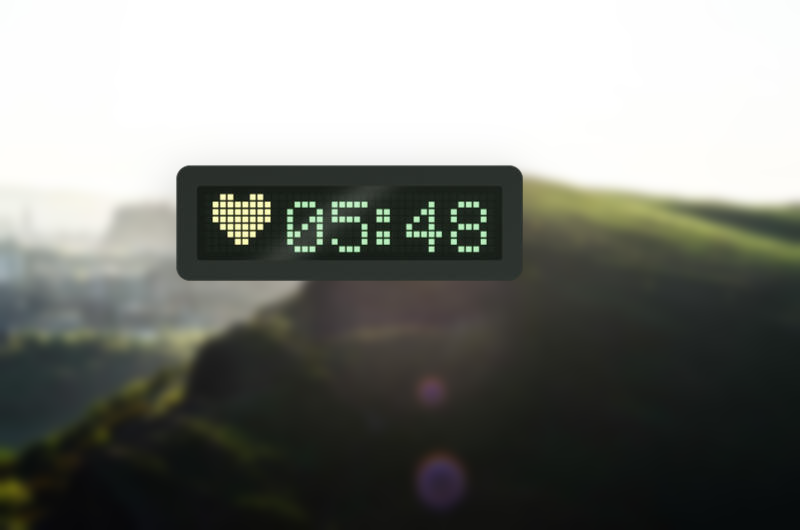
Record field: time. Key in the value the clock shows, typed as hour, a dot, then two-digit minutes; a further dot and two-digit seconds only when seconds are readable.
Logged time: 5.48
